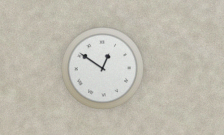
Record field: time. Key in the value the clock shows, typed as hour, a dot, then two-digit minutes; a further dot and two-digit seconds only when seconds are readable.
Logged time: 12.51
